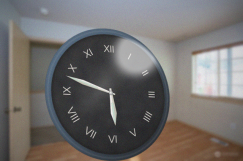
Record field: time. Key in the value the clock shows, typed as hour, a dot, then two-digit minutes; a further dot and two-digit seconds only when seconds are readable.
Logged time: 5.48
